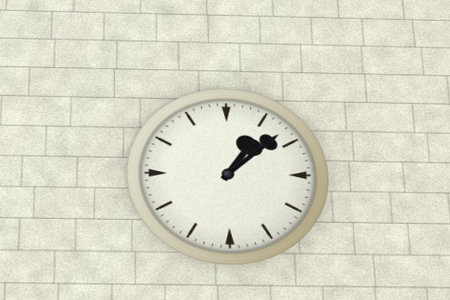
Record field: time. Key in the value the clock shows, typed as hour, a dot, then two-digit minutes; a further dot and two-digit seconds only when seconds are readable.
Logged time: 1.08
